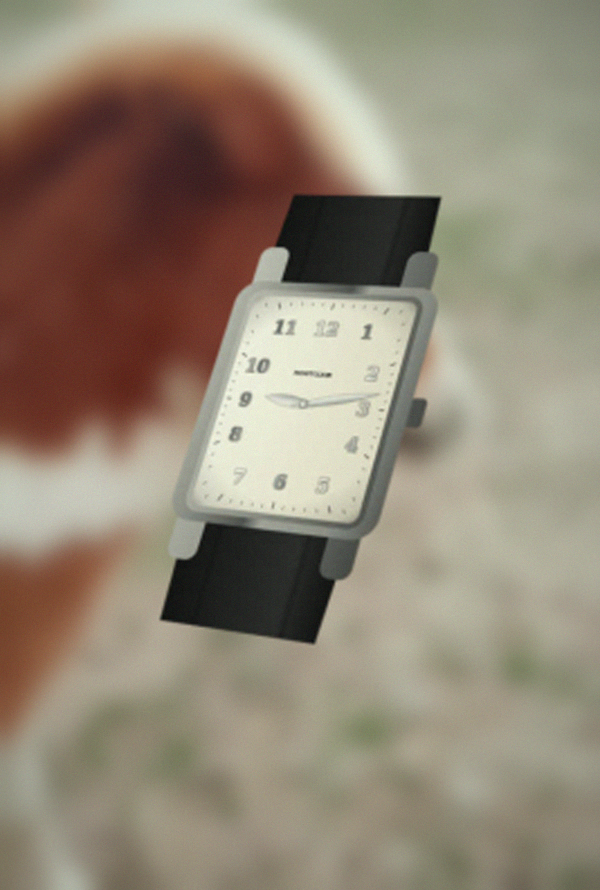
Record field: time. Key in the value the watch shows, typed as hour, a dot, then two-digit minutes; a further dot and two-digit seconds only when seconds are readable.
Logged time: 9.13
